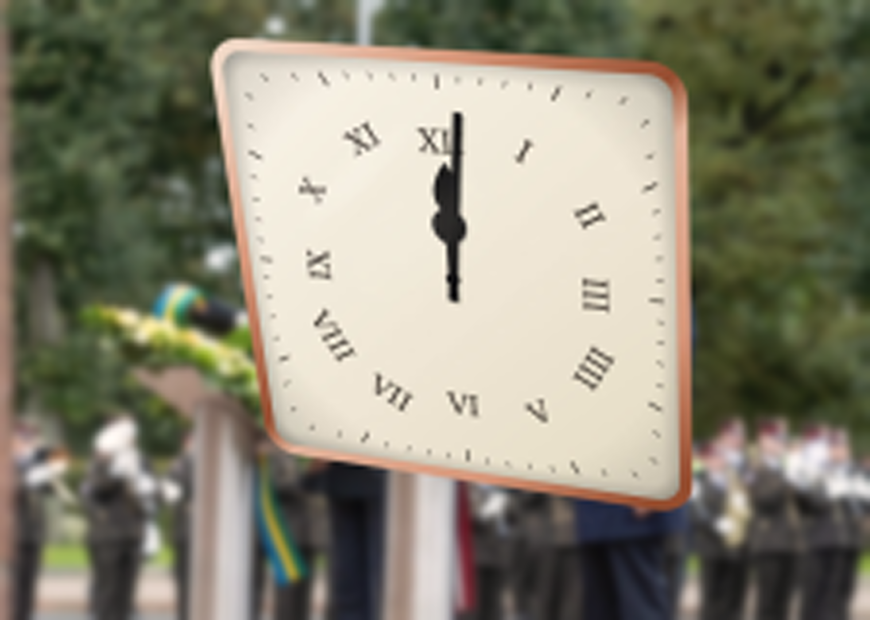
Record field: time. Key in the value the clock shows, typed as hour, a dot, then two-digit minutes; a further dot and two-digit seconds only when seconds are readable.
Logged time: 12.01
